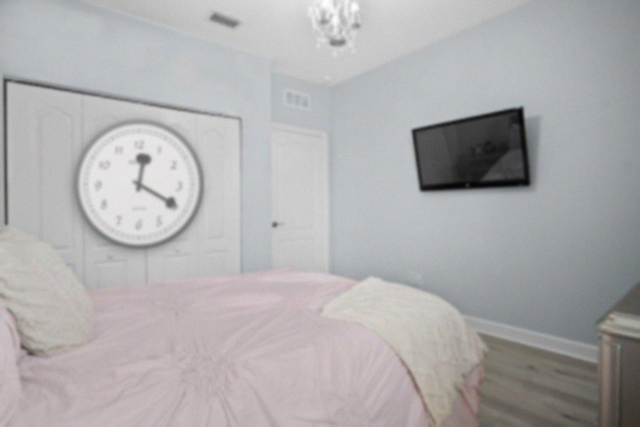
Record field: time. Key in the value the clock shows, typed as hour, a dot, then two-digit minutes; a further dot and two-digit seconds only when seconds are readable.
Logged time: 12.20
